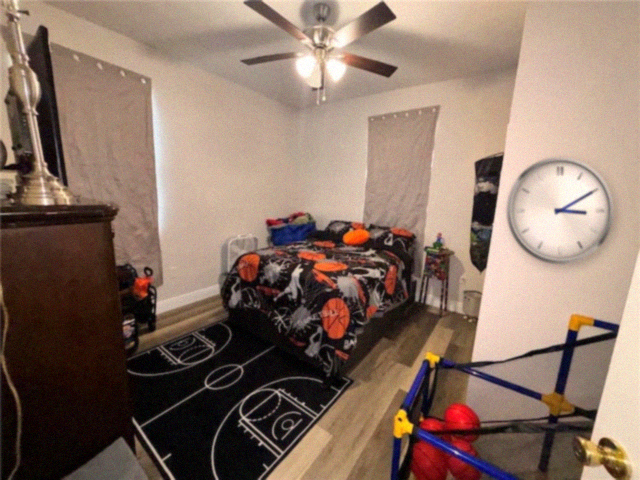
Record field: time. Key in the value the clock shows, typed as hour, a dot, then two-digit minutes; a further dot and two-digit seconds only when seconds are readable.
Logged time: 3.10
